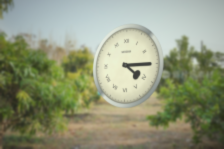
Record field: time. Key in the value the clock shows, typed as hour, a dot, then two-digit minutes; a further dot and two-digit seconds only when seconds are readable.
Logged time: 4.15
